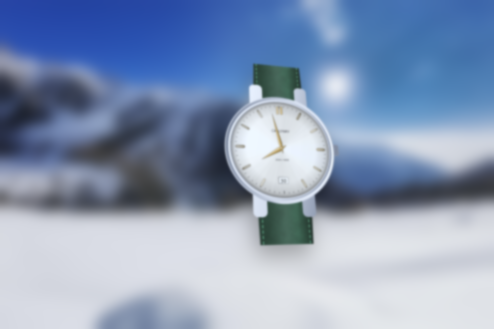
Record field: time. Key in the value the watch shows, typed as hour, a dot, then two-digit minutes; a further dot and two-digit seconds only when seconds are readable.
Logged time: 7.58
